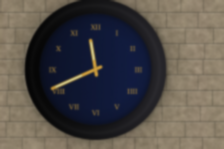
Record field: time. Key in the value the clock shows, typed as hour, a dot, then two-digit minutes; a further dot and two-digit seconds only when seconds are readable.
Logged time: 11.41
